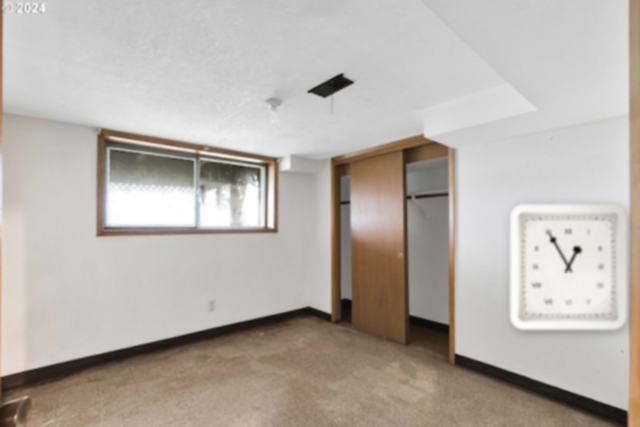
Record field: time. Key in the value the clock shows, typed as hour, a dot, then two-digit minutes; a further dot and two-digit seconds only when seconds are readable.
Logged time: 12.55
